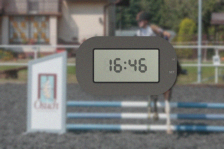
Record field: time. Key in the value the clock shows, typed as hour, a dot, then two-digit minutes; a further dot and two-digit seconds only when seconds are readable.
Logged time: 16.46
